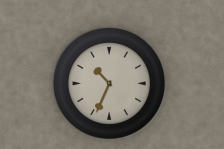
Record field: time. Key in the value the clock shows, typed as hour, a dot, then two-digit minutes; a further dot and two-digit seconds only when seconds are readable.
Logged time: 10.34
